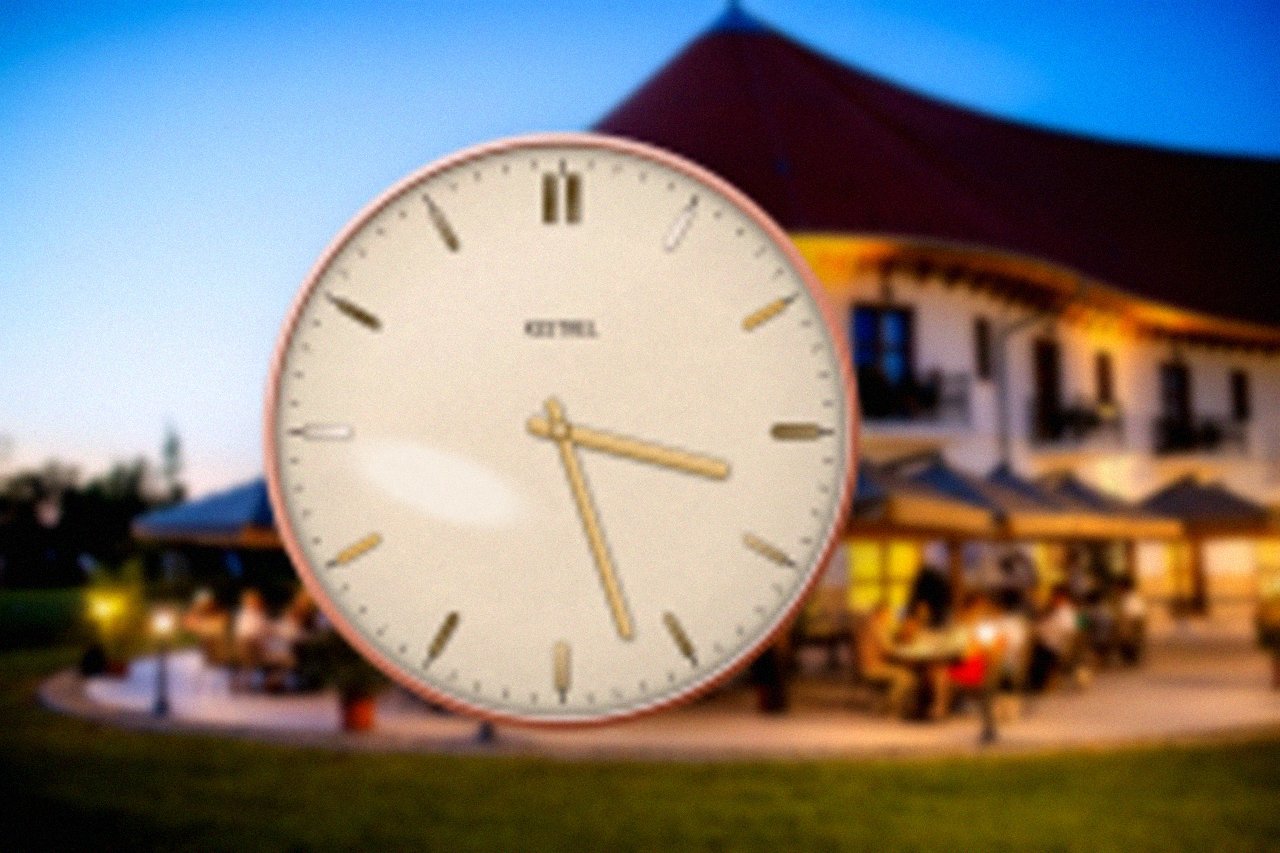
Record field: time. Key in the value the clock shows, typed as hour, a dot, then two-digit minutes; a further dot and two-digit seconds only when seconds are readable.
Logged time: 3.27
